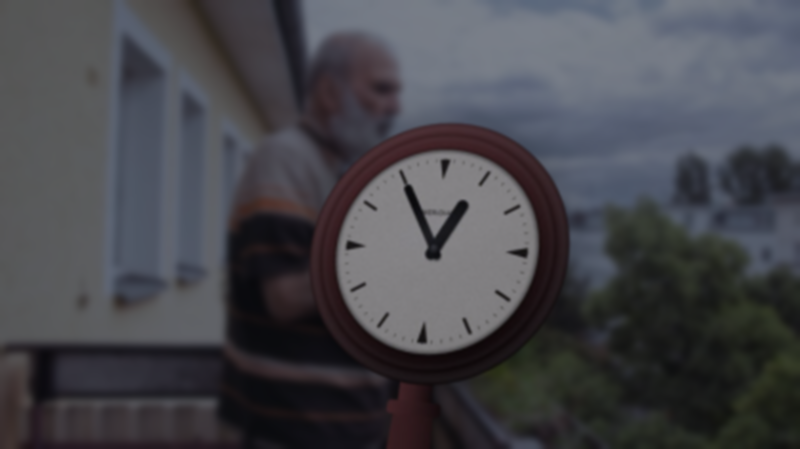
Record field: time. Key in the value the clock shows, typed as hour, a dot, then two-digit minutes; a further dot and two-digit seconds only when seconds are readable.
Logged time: 12.55
